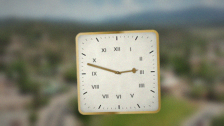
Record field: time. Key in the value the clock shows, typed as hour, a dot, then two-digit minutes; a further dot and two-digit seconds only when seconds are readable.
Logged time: 2.48
